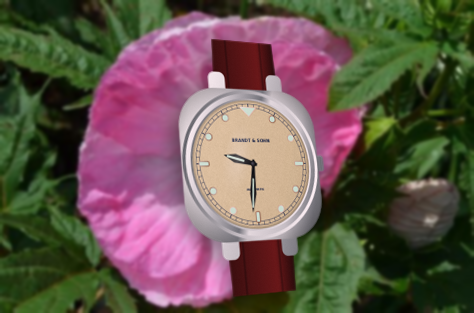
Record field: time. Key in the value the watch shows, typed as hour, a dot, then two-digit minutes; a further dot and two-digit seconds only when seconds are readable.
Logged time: 9.31
